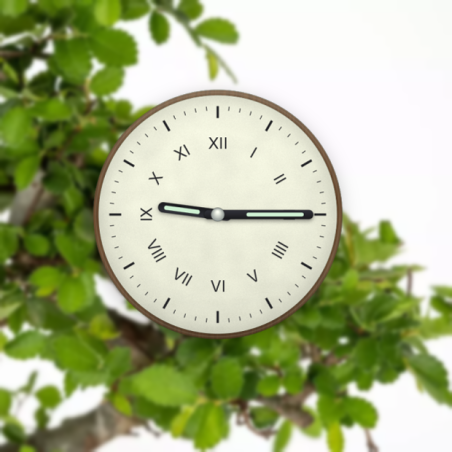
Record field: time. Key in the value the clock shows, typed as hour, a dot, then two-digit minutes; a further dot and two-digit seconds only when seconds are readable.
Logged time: 9.15
